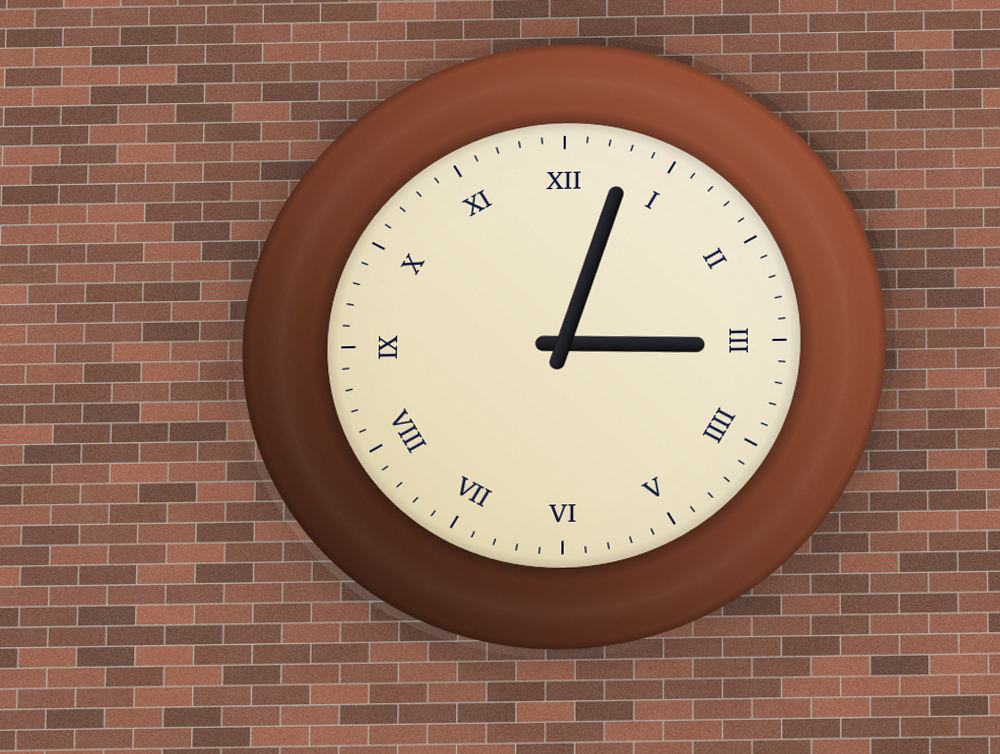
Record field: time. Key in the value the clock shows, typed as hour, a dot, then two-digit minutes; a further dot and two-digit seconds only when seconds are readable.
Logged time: 3.03
